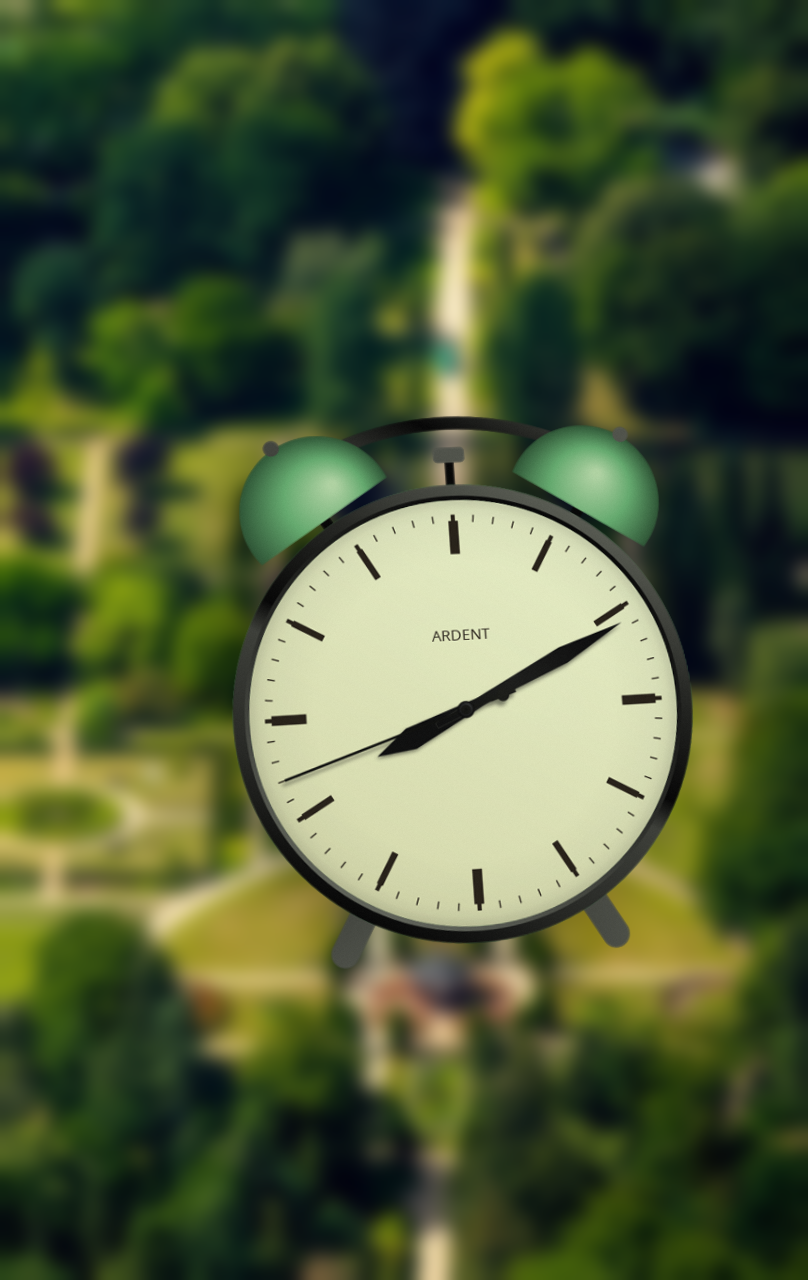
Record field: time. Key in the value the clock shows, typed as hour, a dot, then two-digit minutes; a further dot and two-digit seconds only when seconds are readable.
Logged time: 8.10.42
